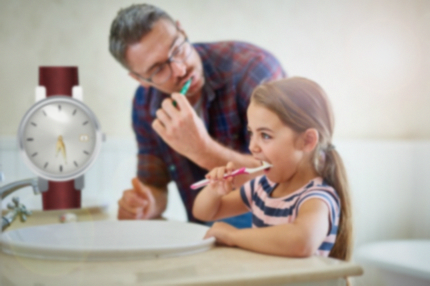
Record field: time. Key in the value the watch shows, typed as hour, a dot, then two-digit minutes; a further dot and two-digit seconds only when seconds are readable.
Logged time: 6.28
